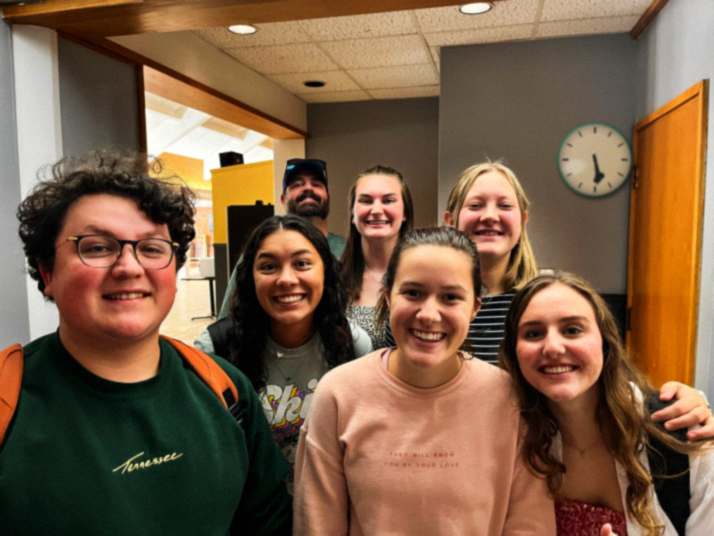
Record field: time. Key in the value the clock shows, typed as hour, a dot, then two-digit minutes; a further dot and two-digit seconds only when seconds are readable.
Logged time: 5.29
